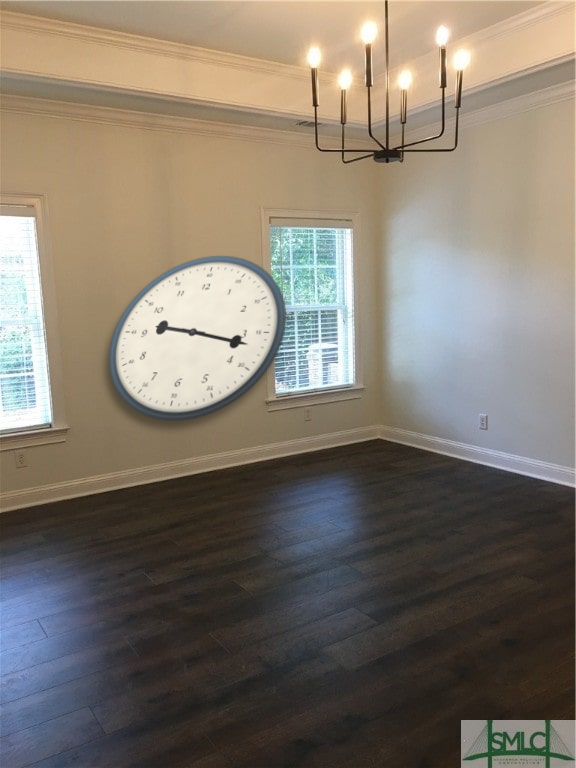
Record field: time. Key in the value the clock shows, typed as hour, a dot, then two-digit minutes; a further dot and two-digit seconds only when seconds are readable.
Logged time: 9.17
